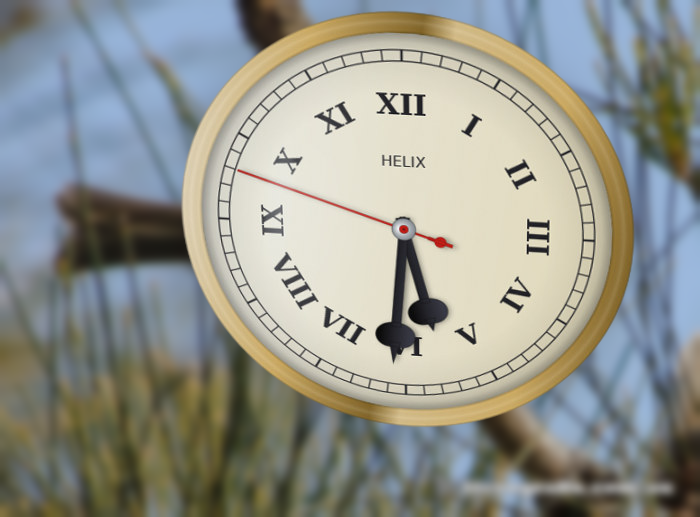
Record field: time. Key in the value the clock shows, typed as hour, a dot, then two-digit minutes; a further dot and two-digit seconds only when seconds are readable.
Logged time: 5.30.48
